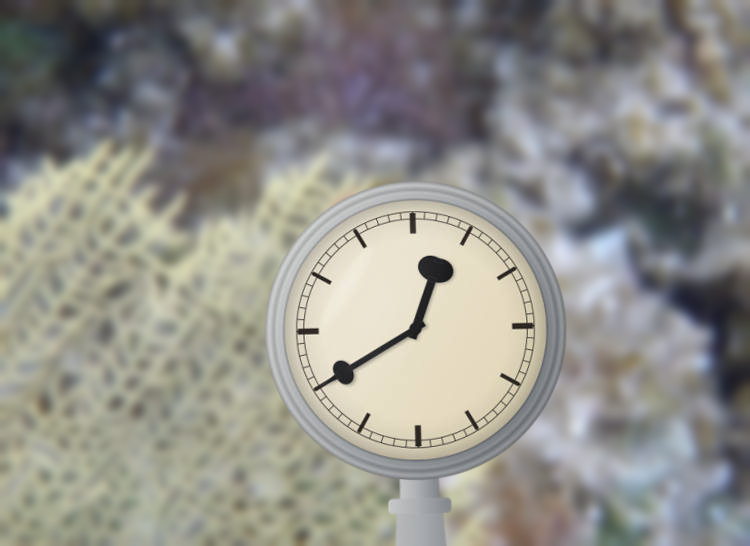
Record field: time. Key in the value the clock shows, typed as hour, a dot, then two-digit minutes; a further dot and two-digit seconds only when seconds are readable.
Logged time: 12.40
